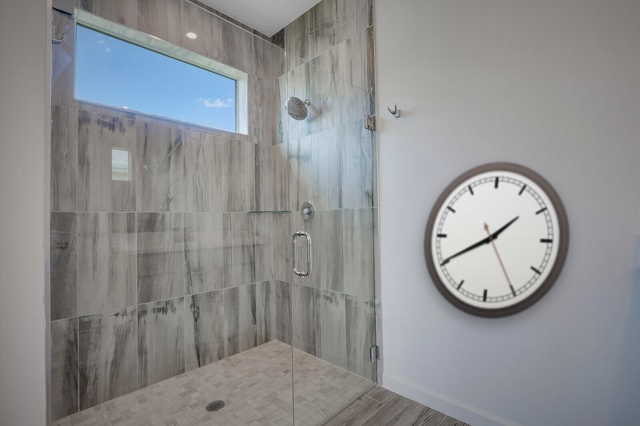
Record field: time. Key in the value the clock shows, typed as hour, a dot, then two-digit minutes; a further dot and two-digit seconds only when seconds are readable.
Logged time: 1.40.25
